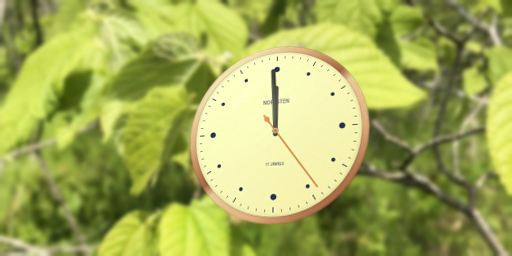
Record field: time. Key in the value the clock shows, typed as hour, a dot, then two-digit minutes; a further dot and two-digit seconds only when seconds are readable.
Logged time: 11.59.24
